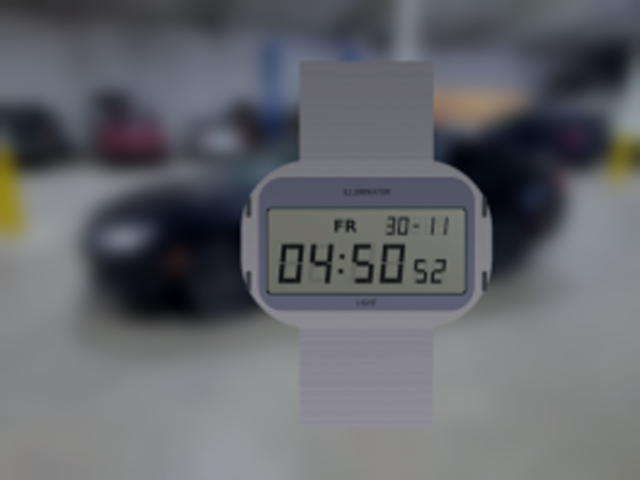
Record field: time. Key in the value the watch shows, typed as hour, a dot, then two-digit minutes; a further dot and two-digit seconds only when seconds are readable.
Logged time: 4.50.52
